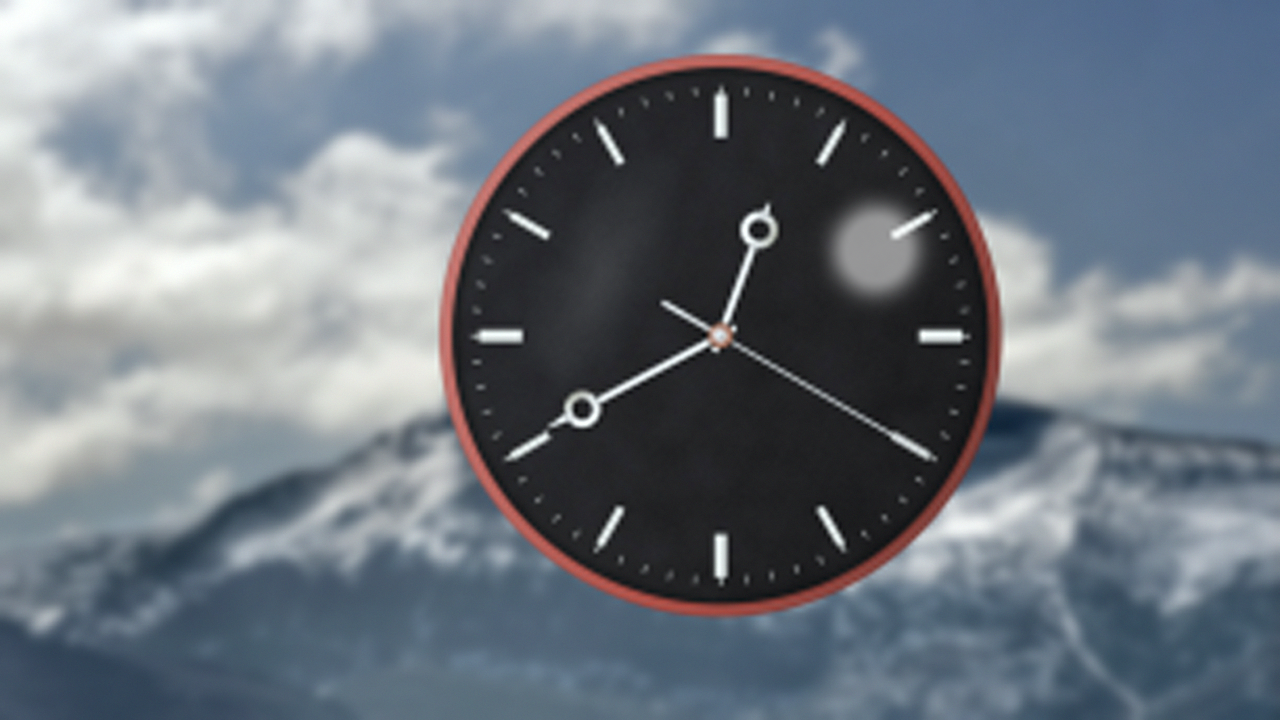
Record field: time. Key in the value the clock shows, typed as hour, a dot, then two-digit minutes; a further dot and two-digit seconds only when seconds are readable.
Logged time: 12.40.20
